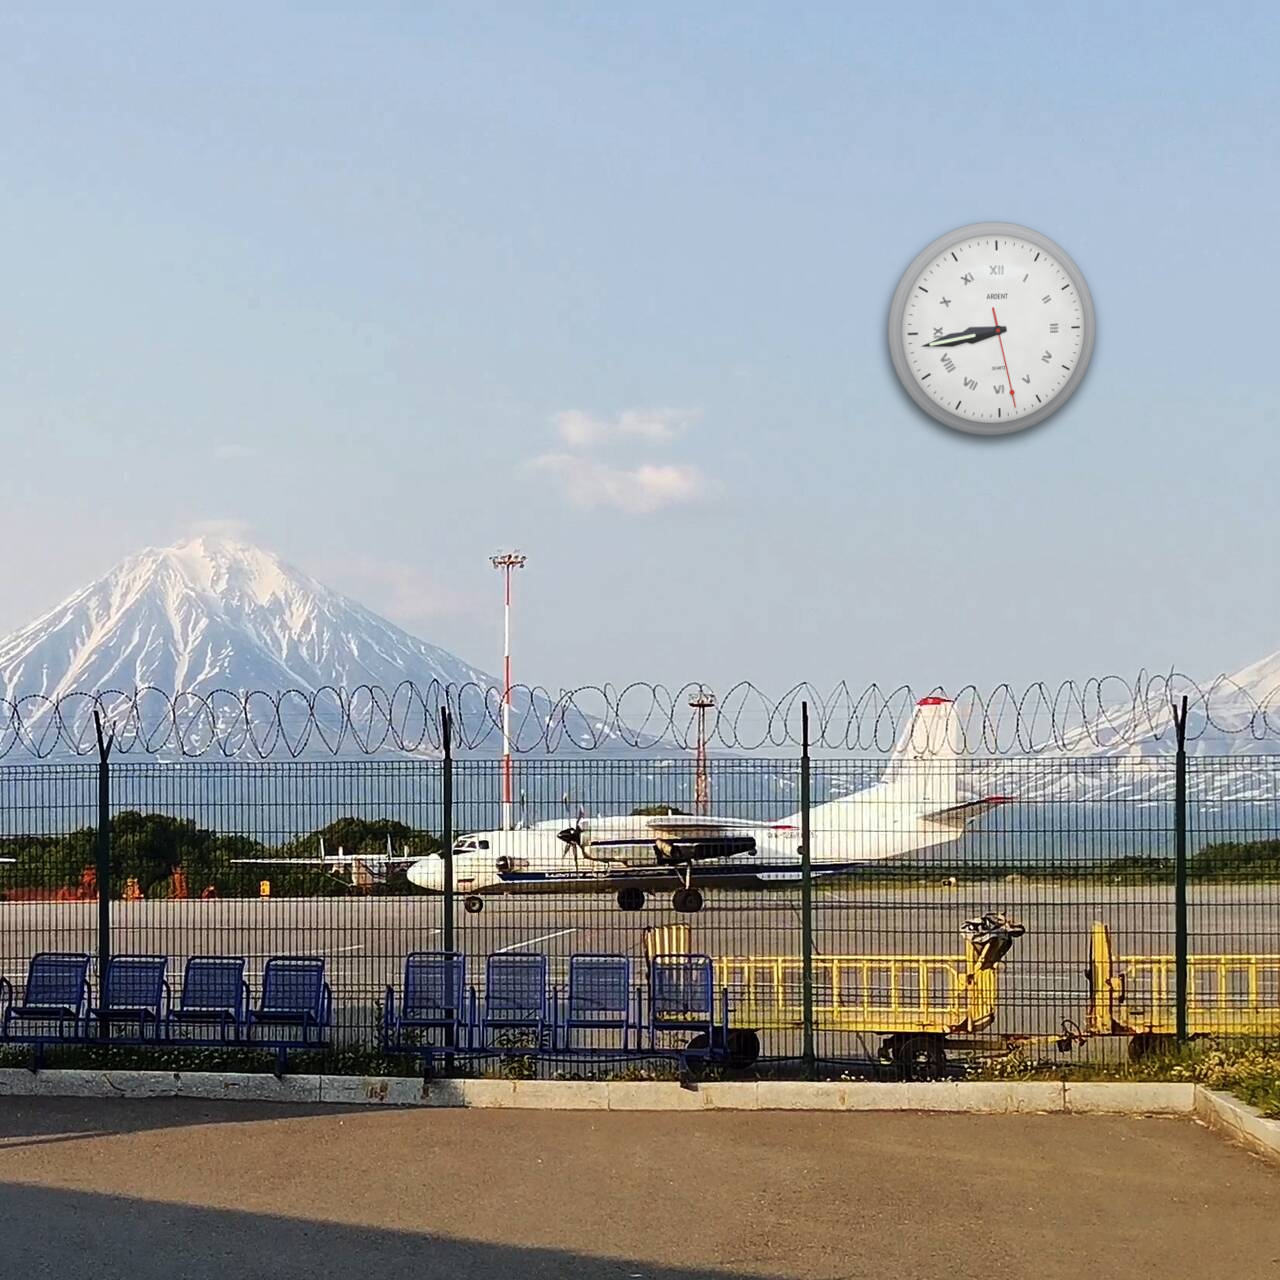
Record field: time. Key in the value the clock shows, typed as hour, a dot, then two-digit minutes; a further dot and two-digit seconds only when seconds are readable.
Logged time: 8.43.28
